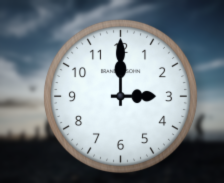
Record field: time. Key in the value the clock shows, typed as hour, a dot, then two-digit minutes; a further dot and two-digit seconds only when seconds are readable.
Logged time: 3.00
